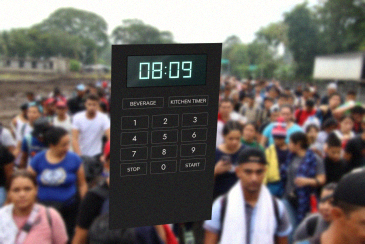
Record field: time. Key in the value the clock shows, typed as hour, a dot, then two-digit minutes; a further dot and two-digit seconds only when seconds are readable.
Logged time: 8.09
